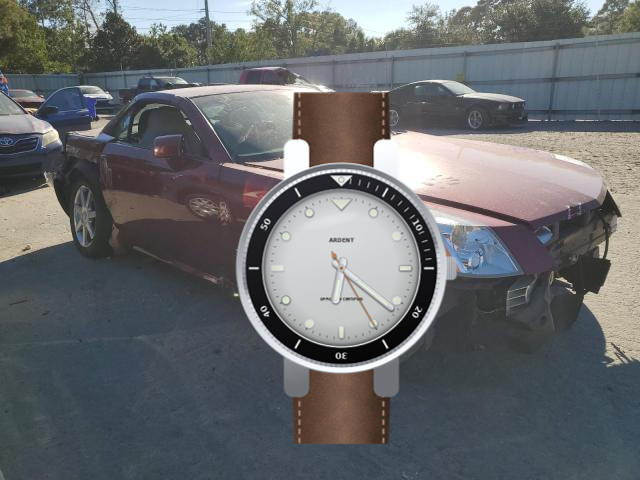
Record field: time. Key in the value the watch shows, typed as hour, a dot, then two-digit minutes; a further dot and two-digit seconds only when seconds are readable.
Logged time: 6.21.25
